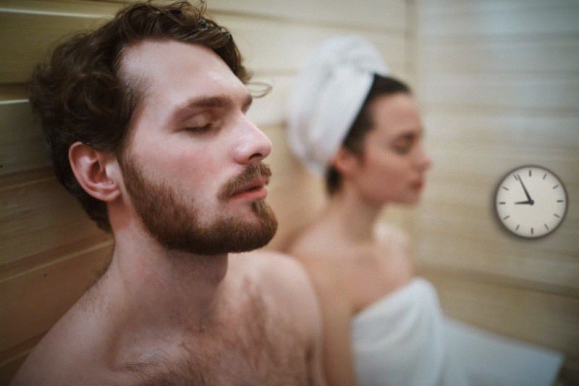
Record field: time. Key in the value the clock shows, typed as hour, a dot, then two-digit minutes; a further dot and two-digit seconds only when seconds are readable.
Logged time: 8.56
